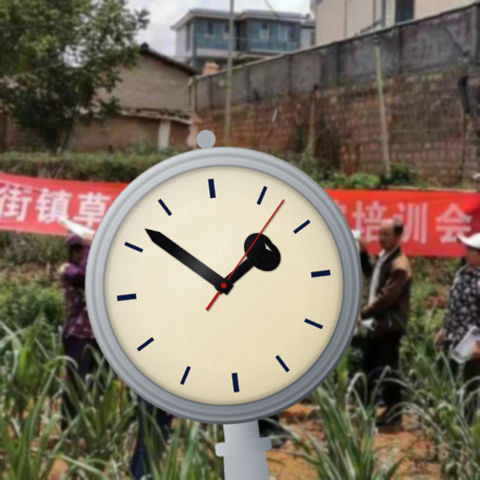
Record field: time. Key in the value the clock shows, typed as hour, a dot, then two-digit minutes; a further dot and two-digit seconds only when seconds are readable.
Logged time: 1.52.07
